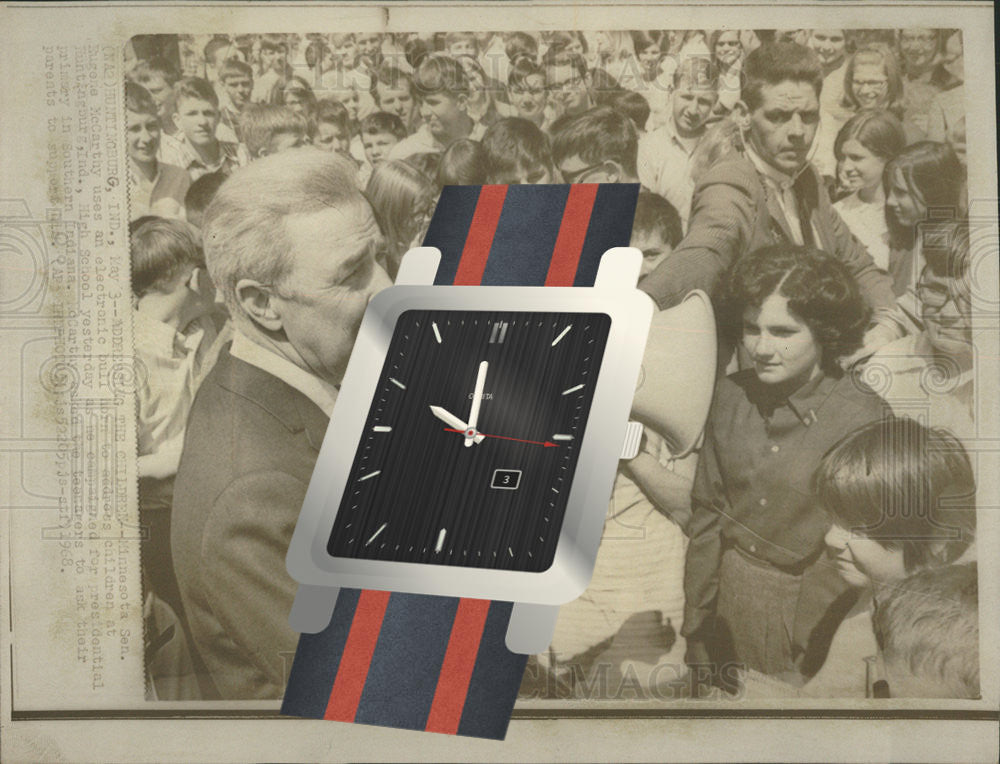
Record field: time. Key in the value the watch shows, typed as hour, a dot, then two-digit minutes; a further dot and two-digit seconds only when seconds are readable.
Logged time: 9.59.16
